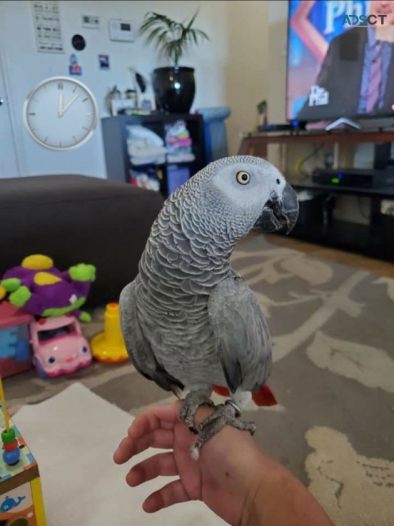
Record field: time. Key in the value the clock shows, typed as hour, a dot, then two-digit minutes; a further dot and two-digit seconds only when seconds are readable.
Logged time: 12.07
